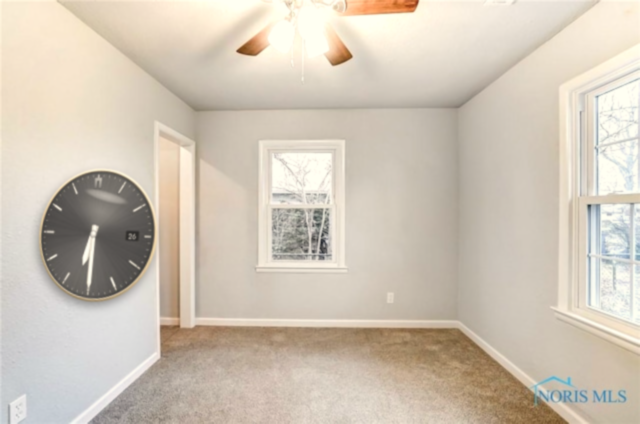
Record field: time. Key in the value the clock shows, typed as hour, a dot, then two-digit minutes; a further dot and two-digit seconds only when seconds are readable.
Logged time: 6.30
